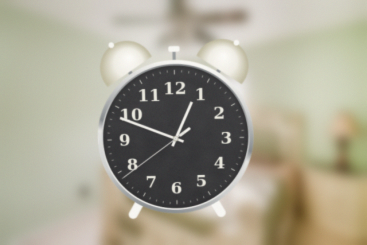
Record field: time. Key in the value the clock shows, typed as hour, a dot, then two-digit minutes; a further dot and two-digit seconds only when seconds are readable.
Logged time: 12.48.39
